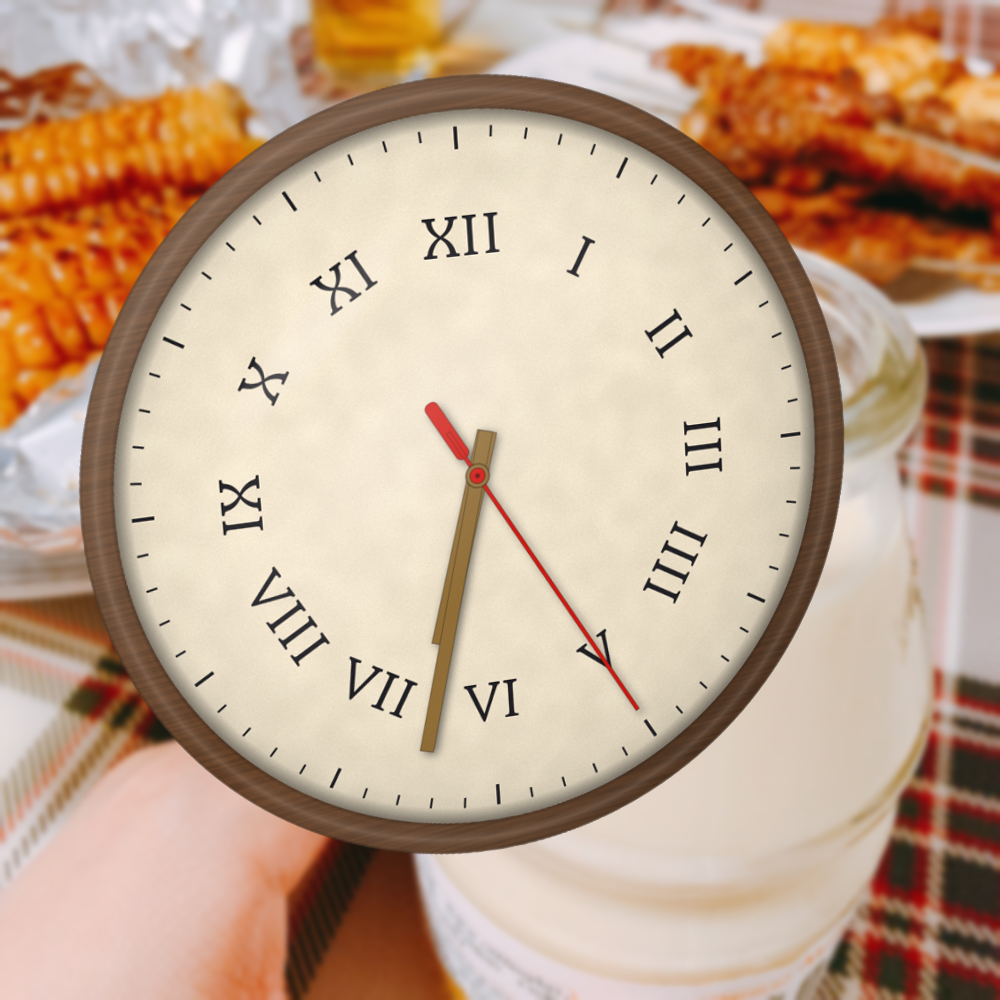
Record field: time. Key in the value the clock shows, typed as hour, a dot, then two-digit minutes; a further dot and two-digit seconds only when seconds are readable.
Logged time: 6.32.25
